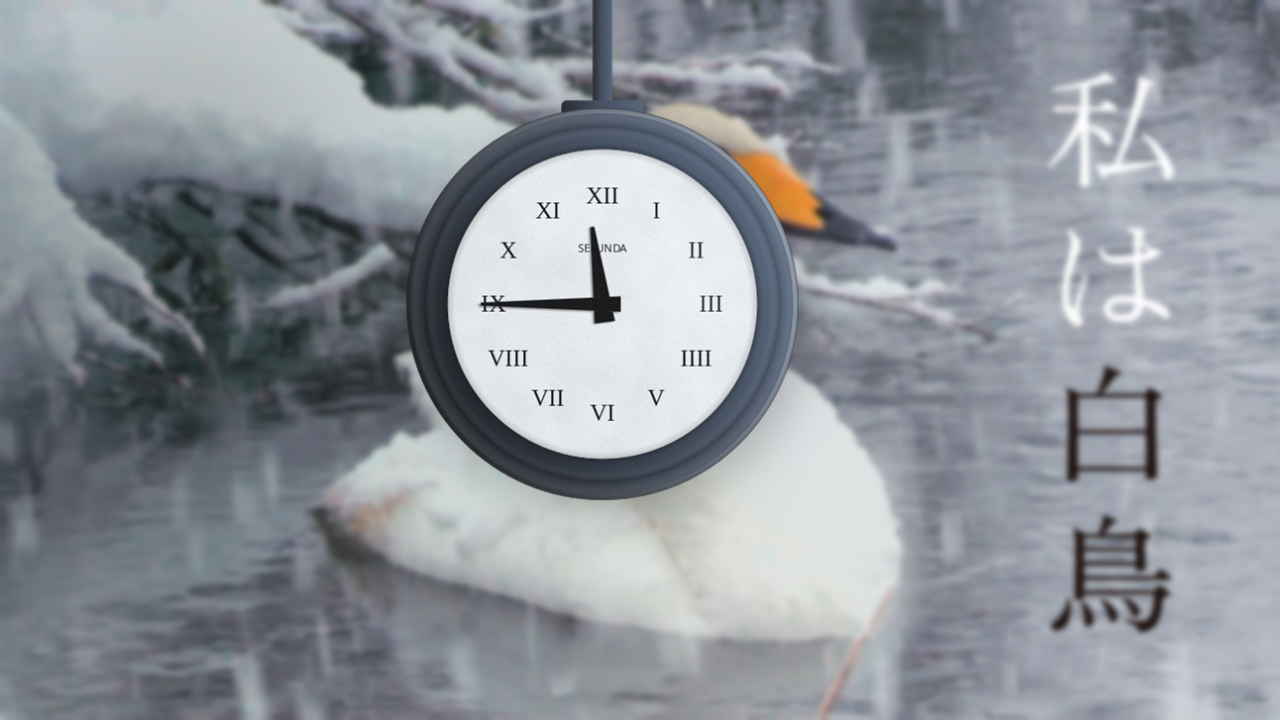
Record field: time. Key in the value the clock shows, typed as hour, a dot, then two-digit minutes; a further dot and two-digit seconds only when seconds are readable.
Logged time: 11.45
